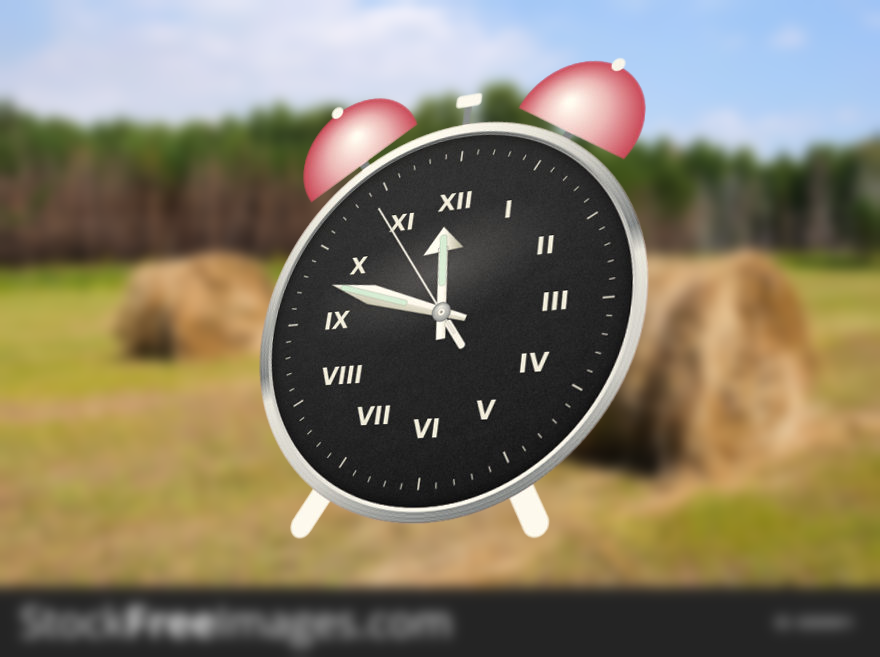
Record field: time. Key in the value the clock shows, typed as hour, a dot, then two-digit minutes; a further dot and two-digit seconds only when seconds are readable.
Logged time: 11.47.54
